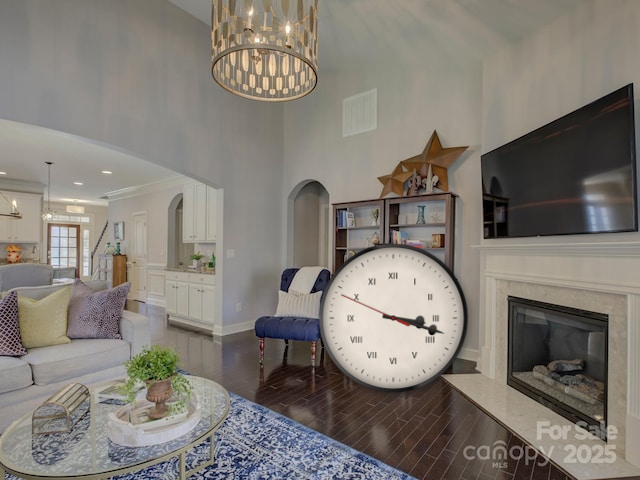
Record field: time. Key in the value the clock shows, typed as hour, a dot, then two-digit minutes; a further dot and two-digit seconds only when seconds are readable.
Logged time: 3.17.49
